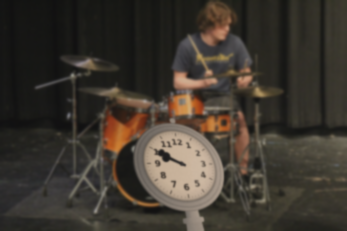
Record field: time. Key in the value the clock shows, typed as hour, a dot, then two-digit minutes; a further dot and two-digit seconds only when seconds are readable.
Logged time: 9.50
